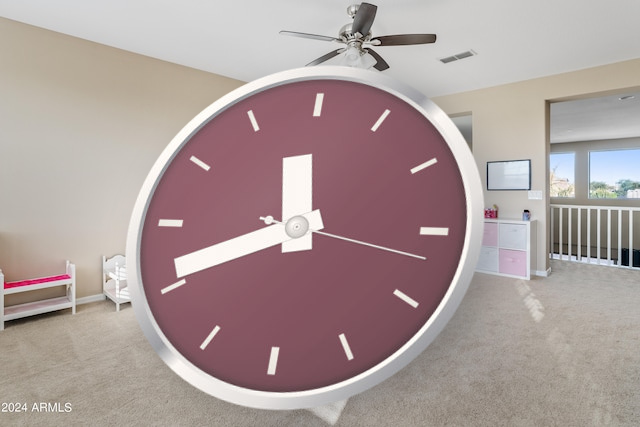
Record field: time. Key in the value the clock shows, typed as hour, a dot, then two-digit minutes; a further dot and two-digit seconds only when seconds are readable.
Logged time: 11.41.17
